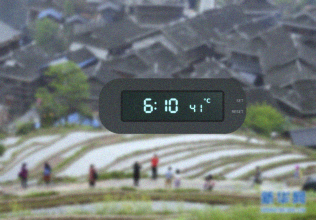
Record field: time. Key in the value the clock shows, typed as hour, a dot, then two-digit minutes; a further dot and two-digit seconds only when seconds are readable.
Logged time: 6.10
